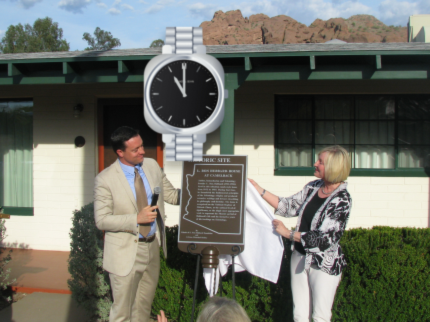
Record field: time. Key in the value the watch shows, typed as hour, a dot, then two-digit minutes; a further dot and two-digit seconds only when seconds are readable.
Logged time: 11.00
